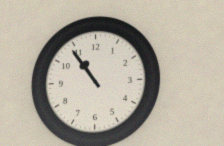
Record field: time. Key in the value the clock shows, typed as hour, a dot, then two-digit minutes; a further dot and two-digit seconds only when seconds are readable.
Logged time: 10.54
